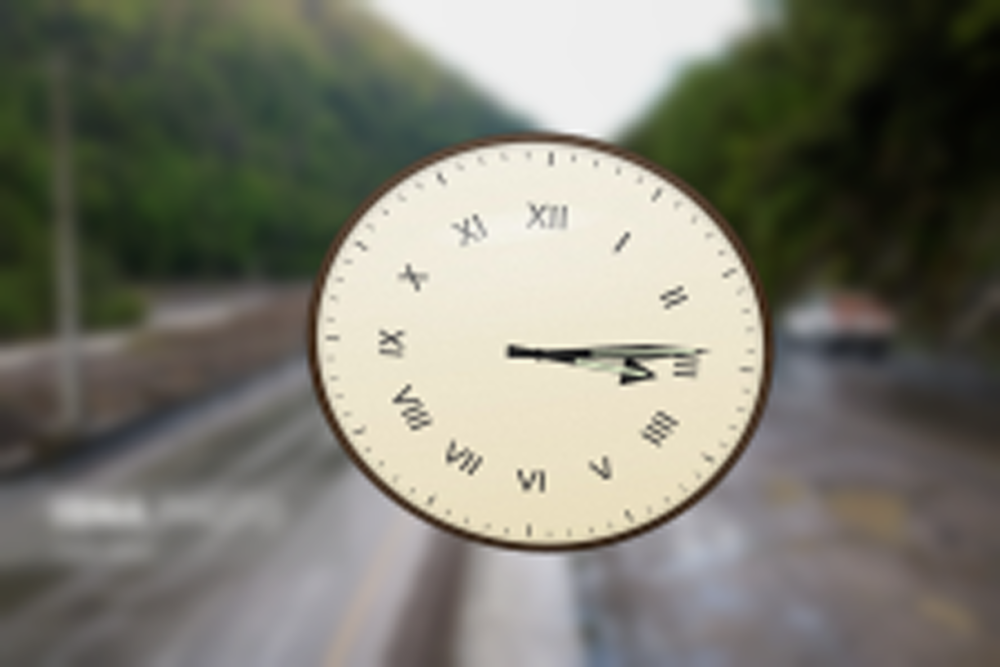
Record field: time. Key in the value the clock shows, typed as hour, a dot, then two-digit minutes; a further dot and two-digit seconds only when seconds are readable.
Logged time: 3.14
